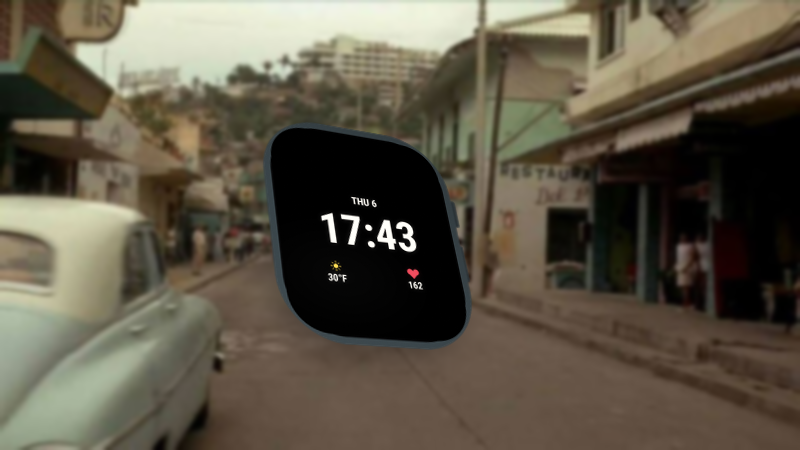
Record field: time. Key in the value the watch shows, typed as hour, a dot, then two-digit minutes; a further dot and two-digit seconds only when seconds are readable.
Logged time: 17.43
